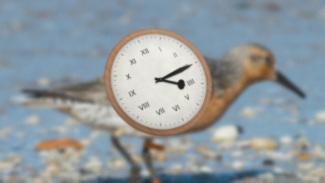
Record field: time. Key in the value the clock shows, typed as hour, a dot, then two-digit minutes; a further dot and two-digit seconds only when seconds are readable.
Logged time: 4.15
